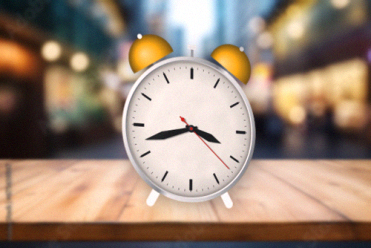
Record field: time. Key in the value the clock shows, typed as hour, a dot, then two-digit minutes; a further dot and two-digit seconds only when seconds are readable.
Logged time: 3.42.22
